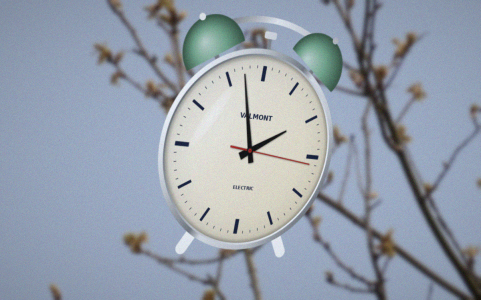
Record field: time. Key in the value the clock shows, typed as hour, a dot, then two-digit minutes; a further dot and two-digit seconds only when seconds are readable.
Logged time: 1.57.16
